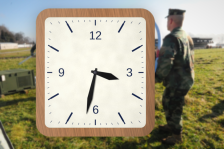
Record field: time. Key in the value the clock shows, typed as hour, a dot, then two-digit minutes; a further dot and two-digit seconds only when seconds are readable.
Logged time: 3.32
